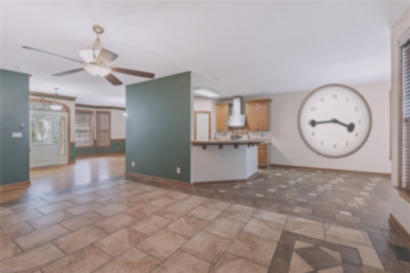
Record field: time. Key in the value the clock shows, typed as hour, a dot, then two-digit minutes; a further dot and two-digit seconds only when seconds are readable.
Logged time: 3.44
